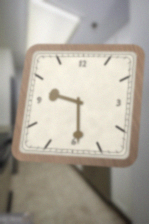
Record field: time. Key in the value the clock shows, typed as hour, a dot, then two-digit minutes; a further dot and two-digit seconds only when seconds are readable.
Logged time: 9.29
